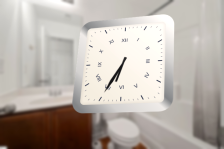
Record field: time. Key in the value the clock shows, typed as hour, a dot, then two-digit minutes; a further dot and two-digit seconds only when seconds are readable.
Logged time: 6.35
